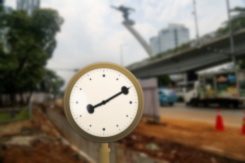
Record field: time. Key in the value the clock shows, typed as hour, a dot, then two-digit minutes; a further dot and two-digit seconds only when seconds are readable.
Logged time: 8.10
